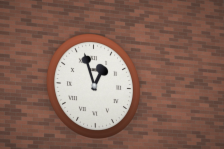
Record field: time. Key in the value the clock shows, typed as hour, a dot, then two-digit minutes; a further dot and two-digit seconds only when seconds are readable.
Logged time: 12.57
